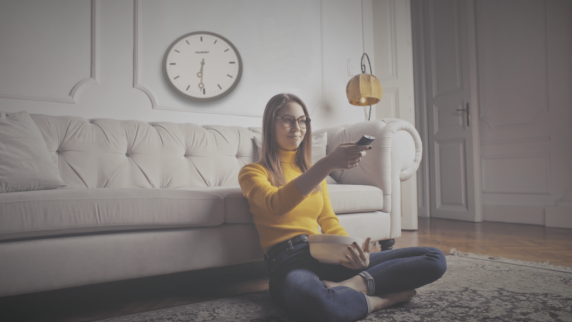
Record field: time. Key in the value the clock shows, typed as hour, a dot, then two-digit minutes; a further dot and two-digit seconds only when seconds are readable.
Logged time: 6.31
